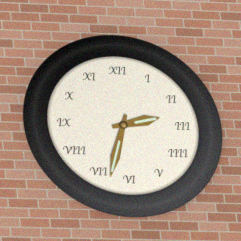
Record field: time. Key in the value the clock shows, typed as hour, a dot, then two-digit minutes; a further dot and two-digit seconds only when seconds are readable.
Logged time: 2.33
